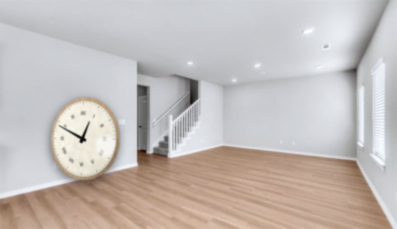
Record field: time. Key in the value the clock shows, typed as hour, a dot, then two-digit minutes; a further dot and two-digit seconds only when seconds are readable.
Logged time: 12.49
